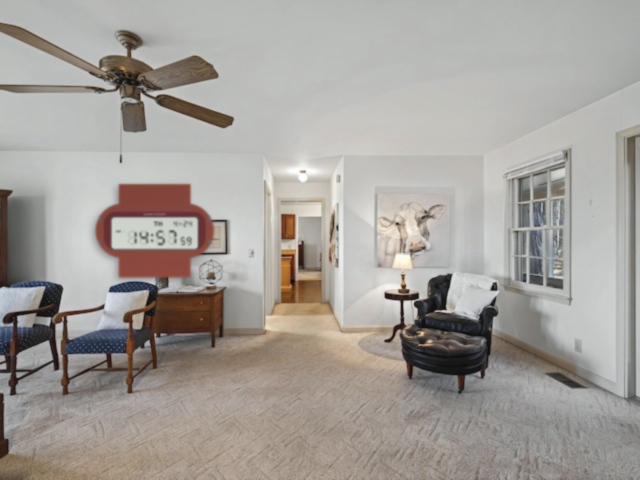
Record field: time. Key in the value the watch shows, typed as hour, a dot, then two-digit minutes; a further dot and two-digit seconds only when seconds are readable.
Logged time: 14.57
